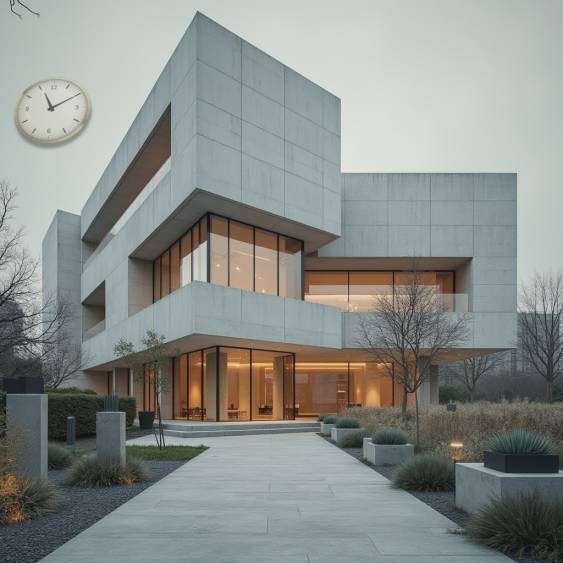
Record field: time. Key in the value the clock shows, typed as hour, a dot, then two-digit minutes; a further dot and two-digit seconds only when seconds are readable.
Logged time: 11.10
